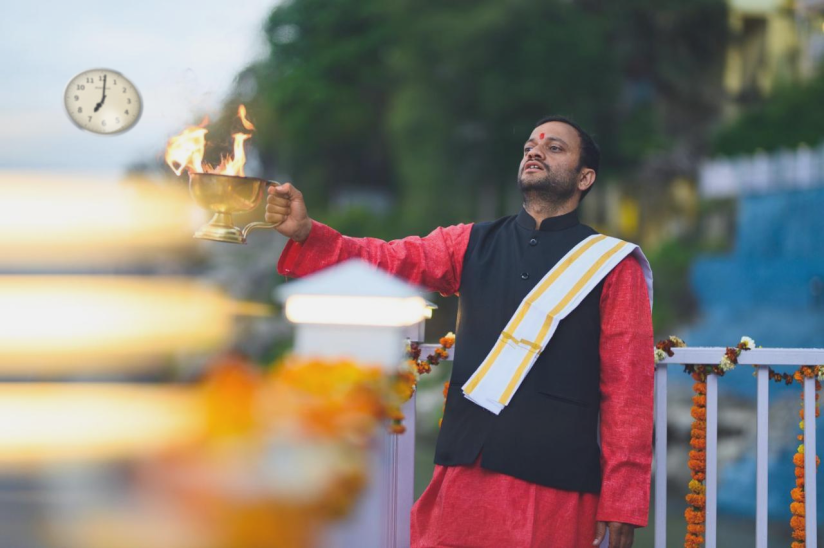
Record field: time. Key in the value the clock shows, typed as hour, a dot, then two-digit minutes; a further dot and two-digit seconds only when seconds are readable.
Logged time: 7.01
